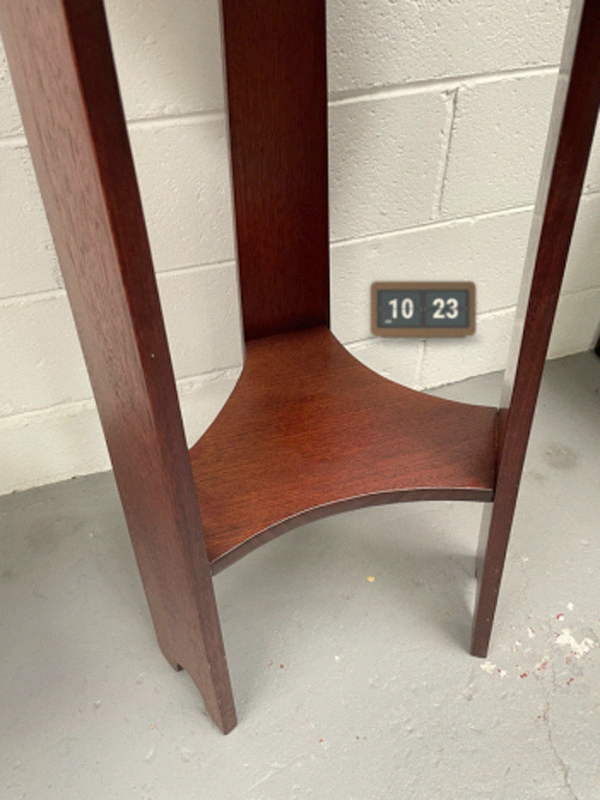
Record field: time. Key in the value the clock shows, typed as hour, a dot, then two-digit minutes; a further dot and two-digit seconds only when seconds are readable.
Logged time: 10.23
